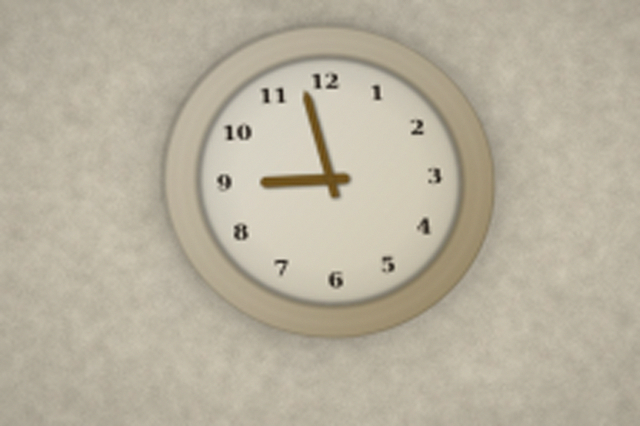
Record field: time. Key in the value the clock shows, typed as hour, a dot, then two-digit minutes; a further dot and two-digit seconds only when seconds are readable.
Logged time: 8.58
